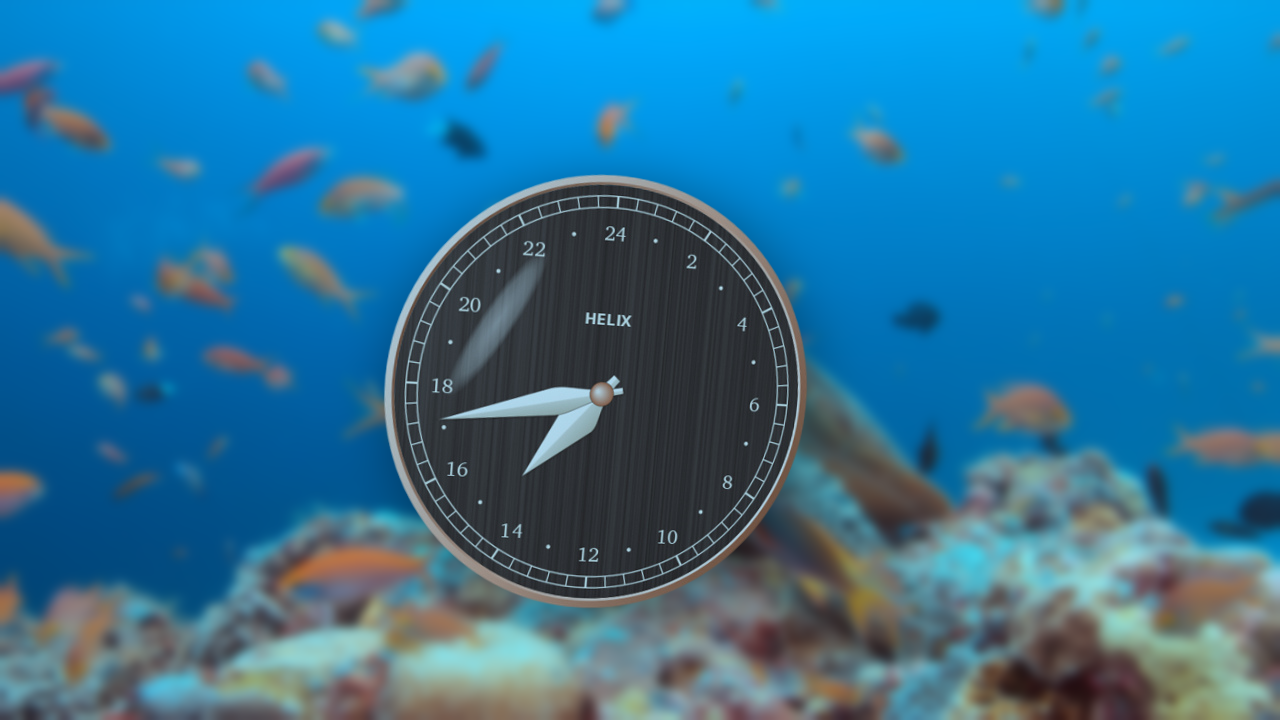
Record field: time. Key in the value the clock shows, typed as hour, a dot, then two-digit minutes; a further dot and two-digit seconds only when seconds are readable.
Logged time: 14.43
